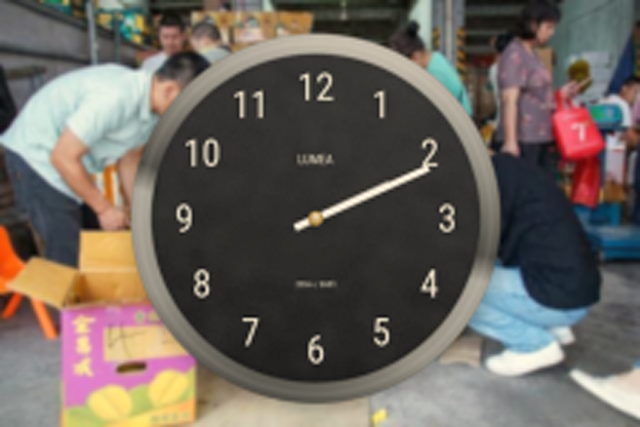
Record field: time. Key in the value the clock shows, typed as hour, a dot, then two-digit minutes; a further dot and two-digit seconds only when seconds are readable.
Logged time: 2.11
